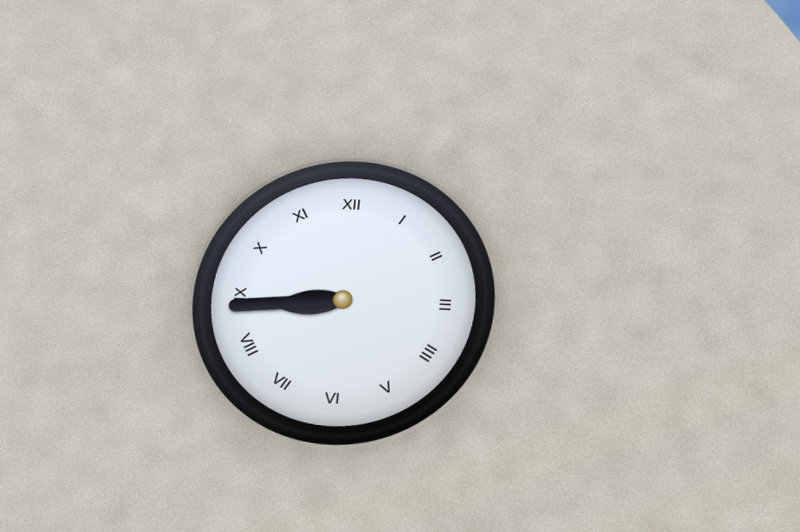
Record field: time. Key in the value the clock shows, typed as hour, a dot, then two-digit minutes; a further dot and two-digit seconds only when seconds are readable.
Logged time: 8.44
